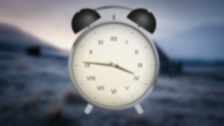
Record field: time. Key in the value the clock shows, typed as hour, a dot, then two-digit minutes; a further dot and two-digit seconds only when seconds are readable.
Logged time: 3.46
